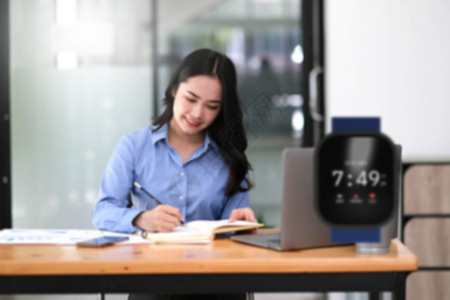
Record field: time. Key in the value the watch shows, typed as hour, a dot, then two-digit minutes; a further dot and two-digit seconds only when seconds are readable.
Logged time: 7.49
